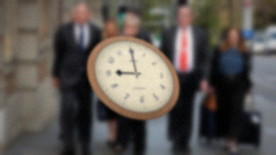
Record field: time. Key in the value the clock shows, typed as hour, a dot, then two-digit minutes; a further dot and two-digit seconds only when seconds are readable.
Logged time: 9.00
